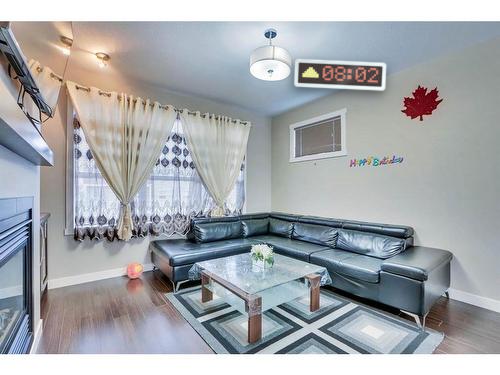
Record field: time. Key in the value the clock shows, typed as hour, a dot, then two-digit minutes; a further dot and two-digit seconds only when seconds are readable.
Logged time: 8.02
